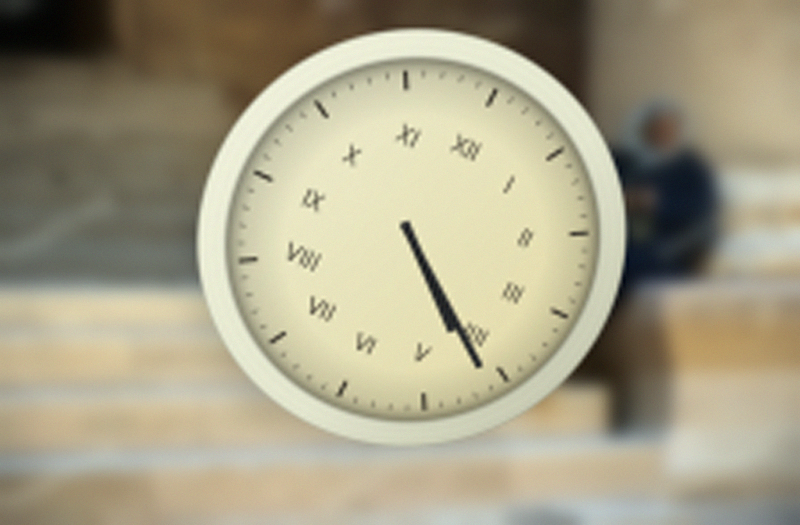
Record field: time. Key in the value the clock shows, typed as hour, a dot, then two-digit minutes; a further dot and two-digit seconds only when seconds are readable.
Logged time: 4.21
